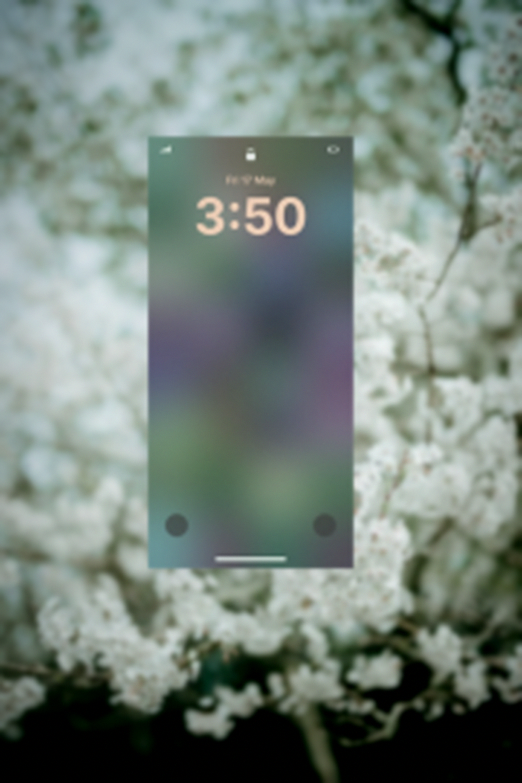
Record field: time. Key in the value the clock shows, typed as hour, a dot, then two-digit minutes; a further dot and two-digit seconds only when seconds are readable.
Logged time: 3.50
